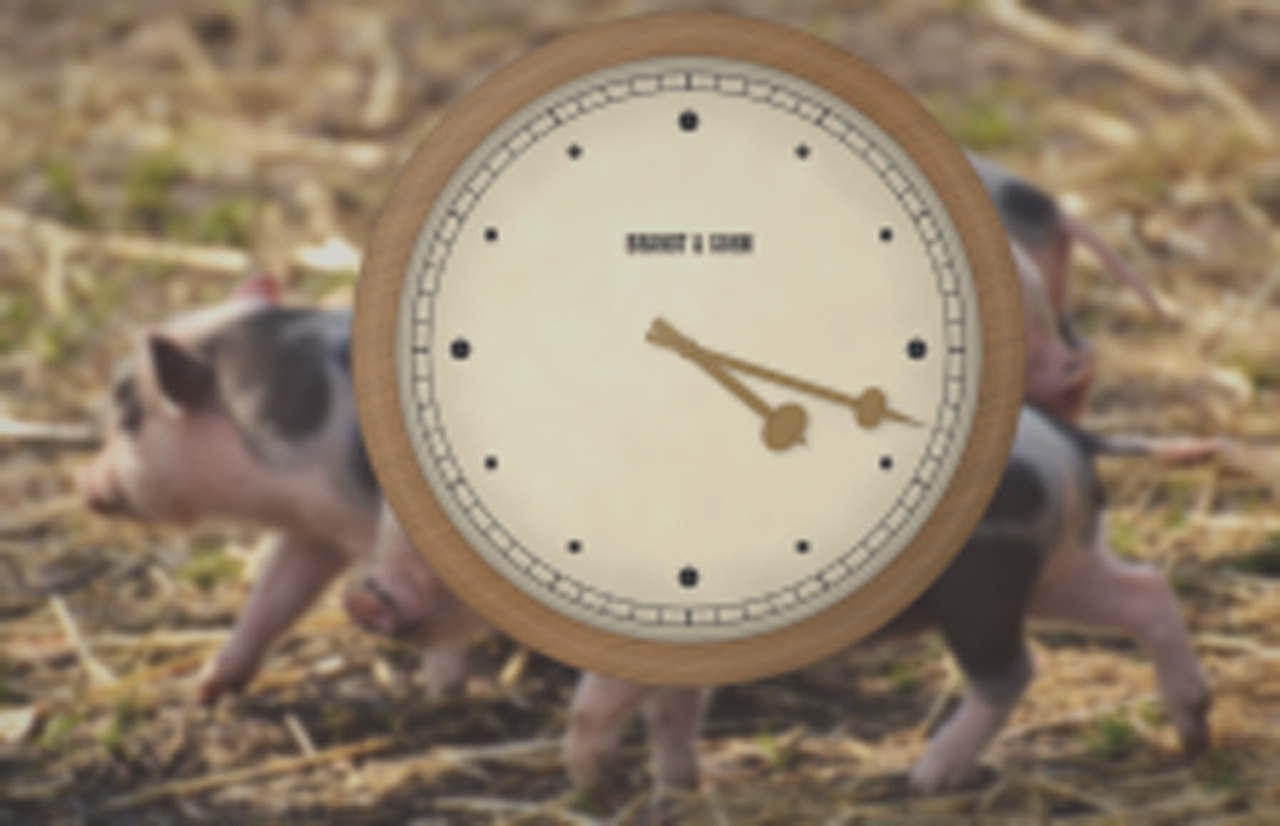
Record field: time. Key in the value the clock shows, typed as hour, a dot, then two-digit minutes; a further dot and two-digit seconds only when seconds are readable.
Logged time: 4.18
